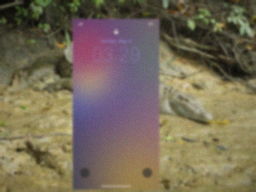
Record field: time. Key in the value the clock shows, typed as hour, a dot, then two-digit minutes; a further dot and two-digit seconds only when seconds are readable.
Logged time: 3.29
